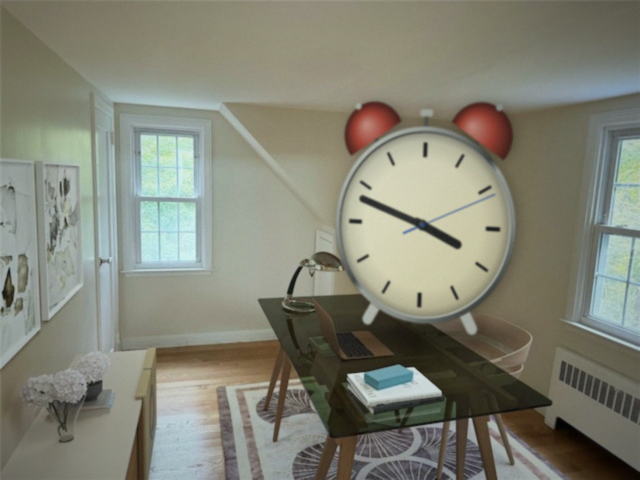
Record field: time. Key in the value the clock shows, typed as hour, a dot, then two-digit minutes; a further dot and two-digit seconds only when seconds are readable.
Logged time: 3.48.11
